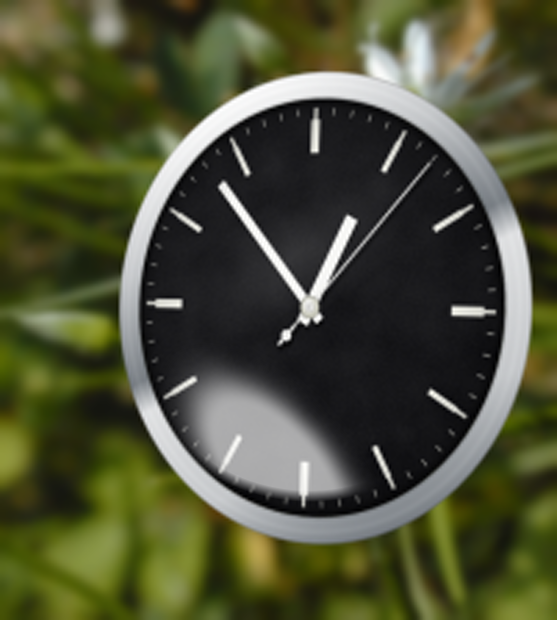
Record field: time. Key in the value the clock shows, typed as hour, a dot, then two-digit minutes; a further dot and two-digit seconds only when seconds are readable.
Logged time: 12.53.07
